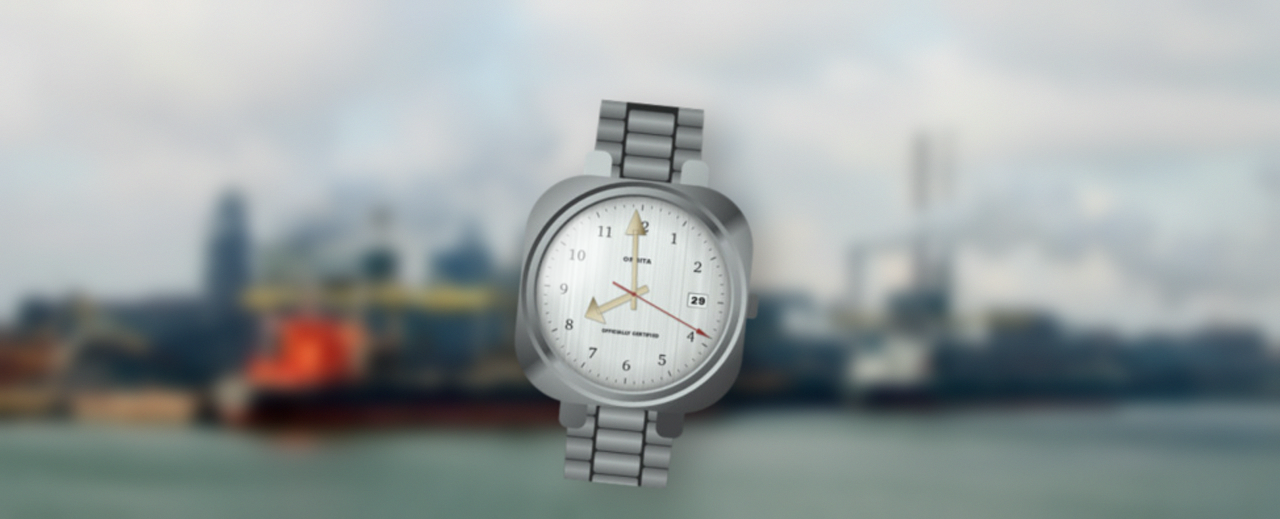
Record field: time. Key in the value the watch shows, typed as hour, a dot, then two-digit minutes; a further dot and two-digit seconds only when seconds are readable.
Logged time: 7.59.19
